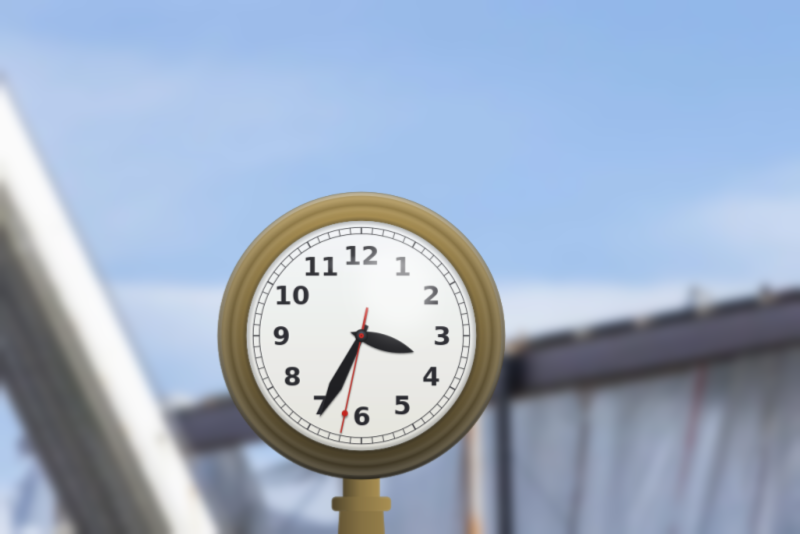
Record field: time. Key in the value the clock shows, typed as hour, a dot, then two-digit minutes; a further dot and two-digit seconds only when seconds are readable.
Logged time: 3.34.32
